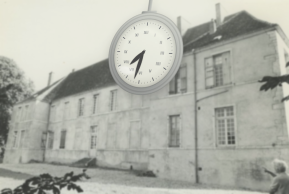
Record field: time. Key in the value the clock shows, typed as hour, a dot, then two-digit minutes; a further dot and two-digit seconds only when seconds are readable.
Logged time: 7.32
